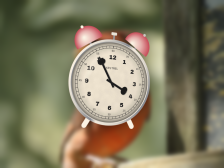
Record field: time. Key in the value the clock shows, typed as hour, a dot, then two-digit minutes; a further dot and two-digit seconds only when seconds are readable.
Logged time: 3.55
